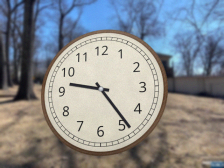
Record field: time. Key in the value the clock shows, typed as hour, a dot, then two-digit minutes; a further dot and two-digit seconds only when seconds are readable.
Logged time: 9.24
